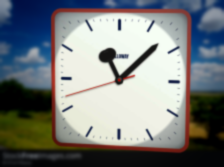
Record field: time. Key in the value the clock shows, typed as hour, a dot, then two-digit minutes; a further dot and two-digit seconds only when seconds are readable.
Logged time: 11.07.42
